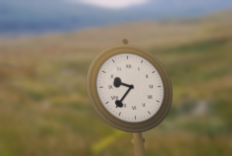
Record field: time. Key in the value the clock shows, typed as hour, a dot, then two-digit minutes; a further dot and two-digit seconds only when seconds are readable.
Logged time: 9.37
